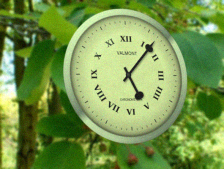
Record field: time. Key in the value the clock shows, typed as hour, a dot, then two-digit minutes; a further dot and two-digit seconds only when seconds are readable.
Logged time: 5.07
